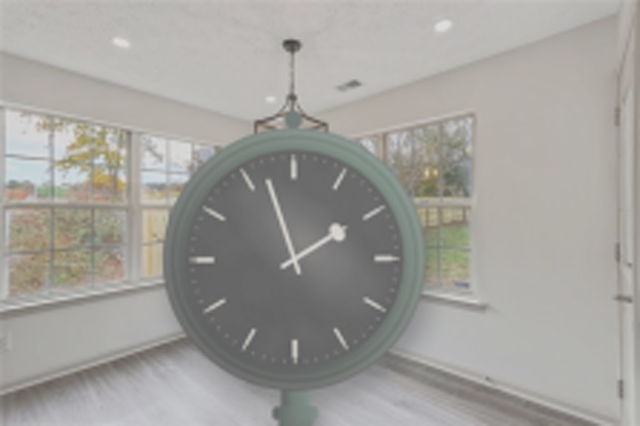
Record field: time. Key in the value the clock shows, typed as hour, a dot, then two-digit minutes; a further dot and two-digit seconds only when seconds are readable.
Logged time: 1.57
